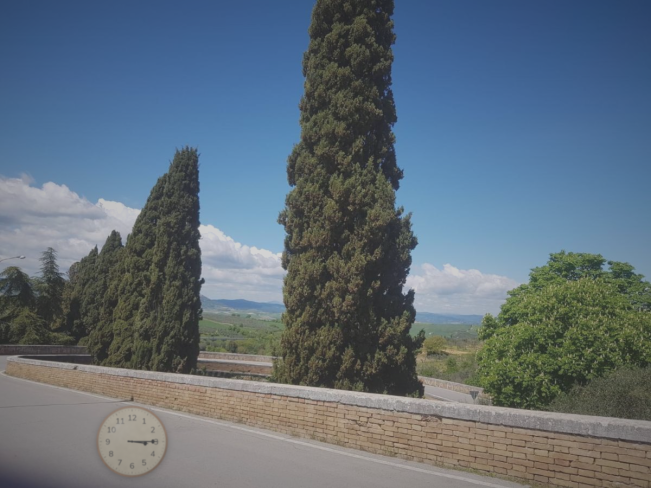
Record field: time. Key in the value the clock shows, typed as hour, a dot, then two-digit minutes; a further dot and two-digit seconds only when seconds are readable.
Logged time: 3.15
